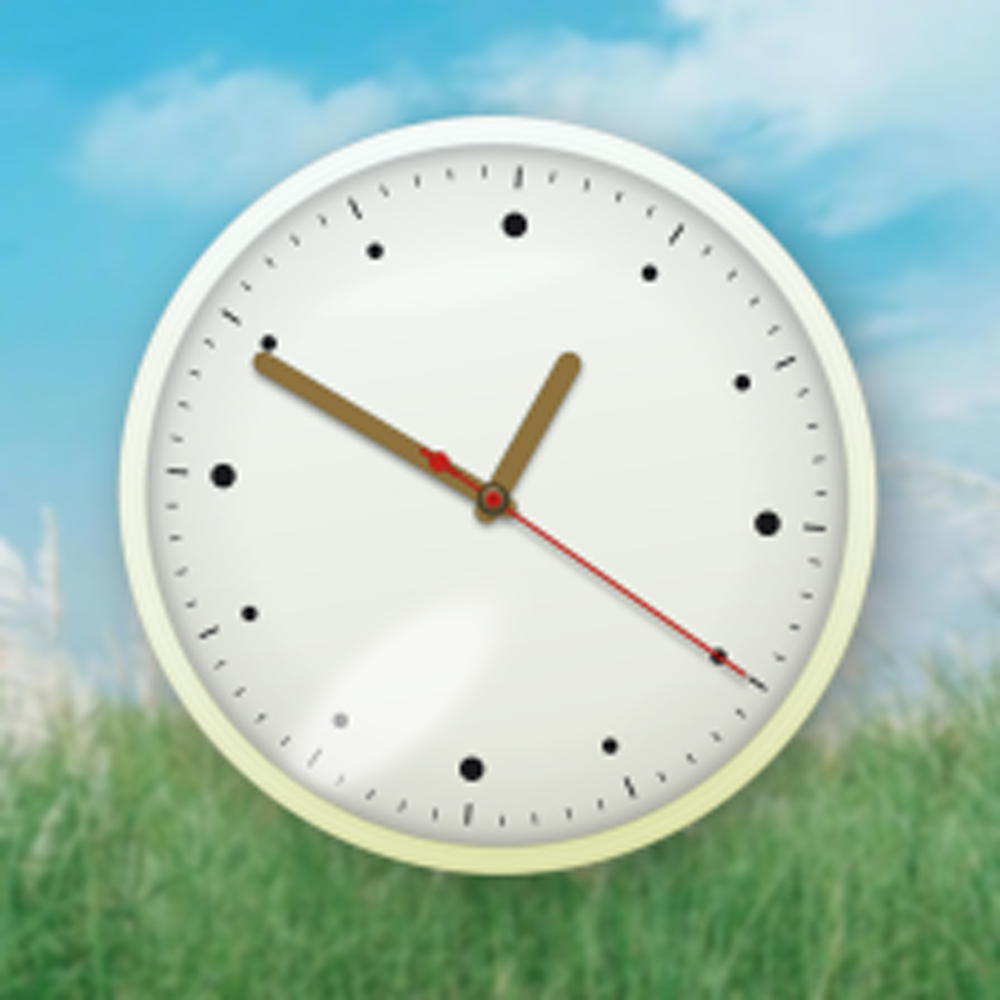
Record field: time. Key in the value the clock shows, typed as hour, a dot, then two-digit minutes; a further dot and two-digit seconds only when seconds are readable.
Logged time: 12.49.20
